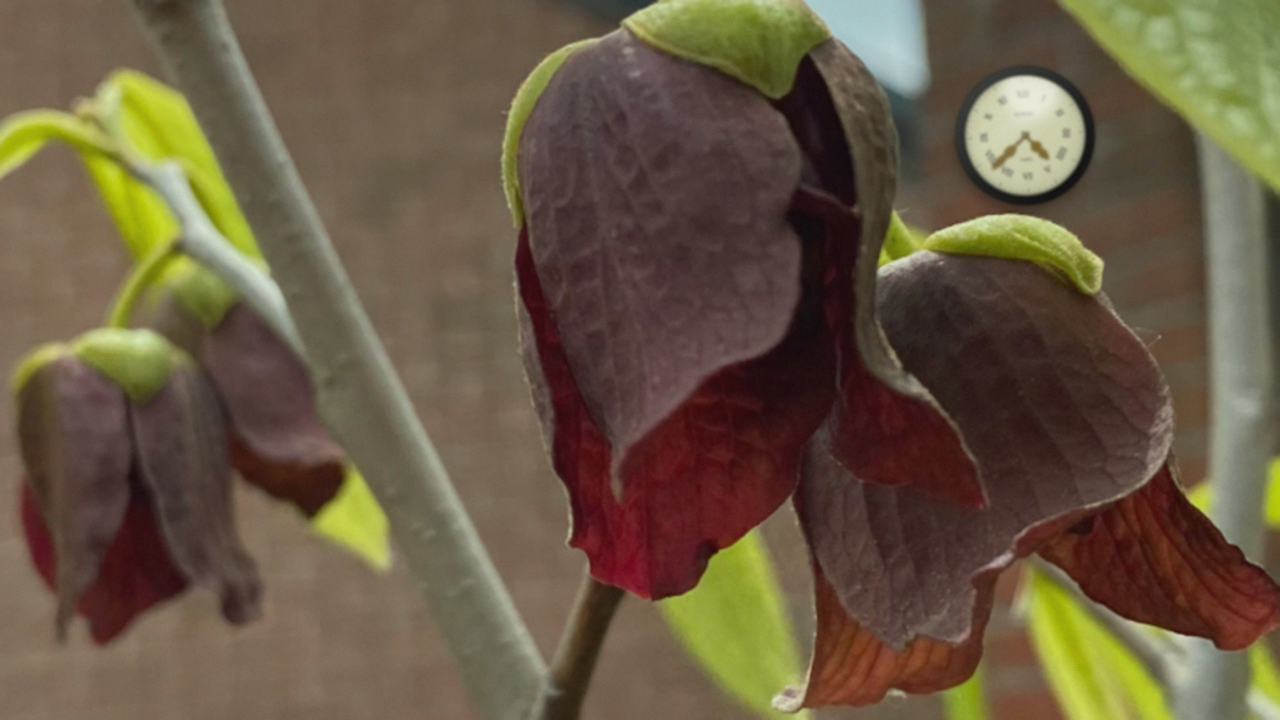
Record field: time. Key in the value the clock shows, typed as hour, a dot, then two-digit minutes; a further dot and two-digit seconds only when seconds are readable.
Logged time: 4.38
